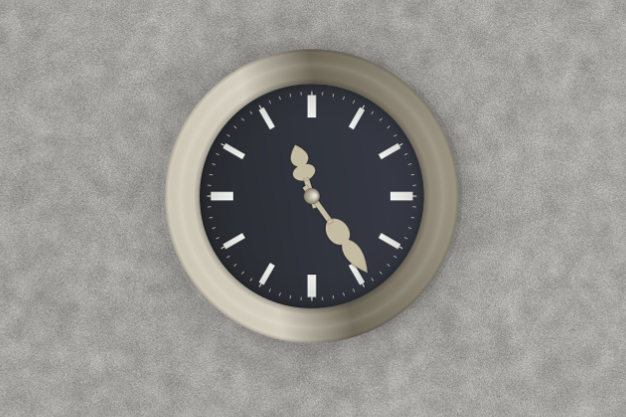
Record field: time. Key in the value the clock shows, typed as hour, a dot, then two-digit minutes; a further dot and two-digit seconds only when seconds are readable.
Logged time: 11.24
